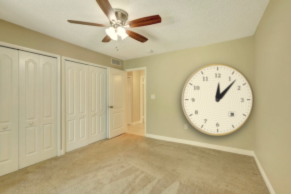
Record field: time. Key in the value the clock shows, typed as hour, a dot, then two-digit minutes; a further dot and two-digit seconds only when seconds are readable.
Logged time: 12.07
